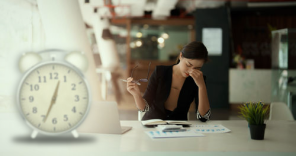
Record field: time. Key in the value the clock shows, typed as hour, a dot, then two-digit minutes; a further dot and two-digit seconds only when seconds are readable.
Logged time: 12.34
